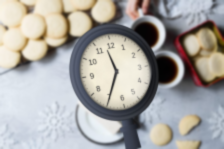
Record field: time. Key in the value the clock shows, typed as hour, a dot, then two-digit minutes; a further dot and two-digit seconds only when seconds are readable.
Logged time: 11.35
